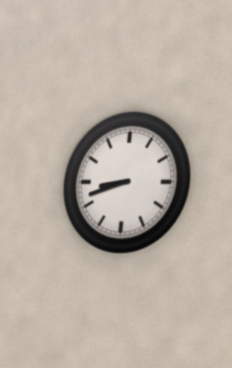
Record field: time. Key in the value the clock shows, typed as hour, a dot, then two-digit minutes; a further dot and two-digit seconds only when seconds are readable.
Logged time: 8.42
